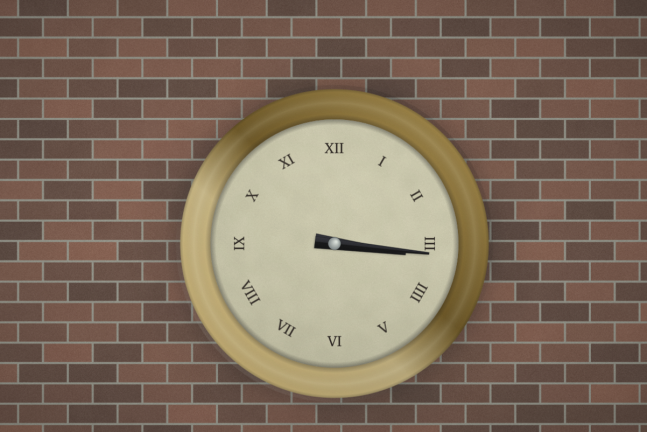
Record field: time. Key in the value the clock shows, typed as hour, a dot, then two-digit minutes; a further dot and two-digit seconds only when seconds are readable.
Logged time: 3.16
